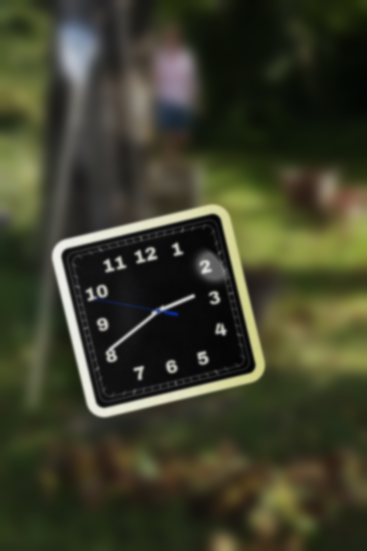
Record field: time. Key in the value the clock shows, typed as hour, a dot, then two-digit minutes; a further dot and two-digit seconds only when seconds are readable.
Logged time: 2.40.49
